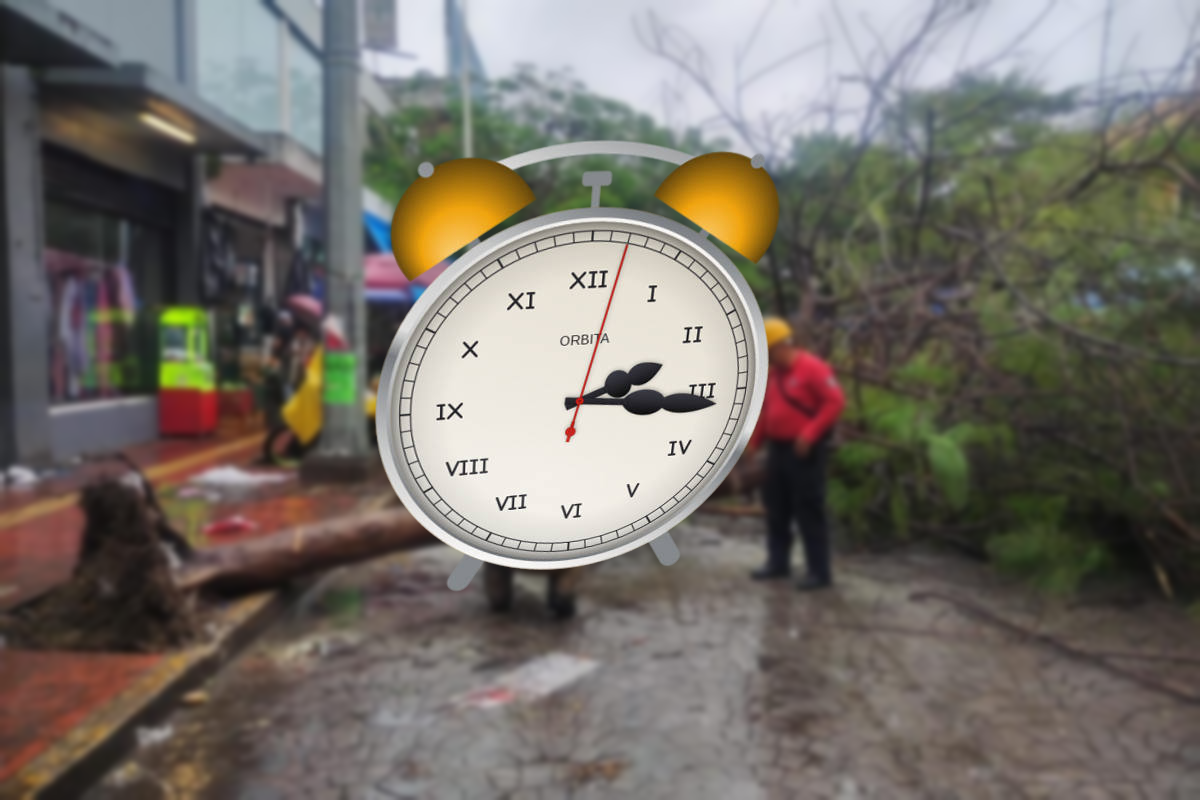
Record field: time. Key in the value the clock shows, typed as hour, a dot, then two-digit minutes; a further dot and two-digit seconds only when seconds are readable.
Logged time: 2.16.02
